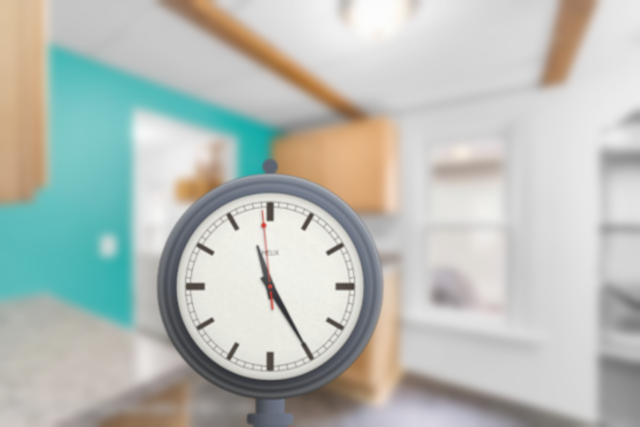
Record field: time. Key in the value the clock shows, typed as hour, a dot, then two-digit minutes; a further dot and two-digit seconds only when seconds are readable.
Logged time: 11.24.59
